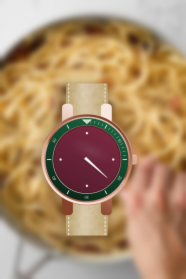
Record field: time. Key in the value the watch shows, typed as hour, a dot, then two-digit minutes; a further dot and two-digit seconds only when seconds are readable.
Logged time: 4.22
